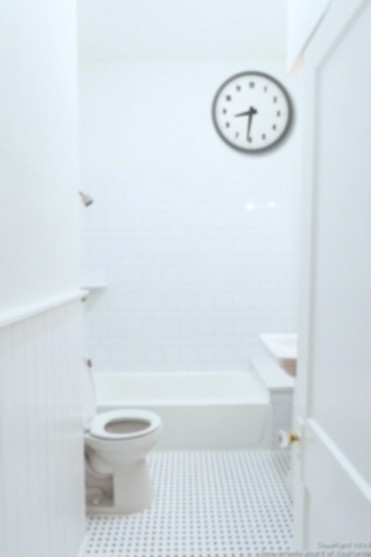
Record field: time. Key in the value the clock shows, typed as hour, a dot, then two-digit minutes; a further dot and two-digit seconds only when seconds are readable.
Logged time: 8.31
